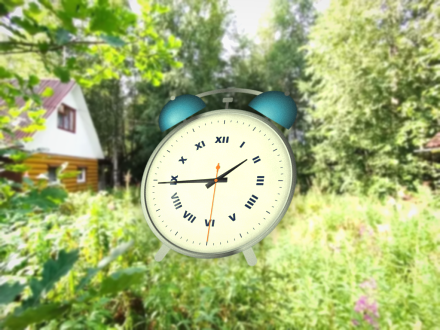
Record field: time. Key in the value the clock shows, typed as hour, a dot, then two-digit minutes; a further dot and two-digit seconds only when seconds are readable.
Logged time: 1.44.30
